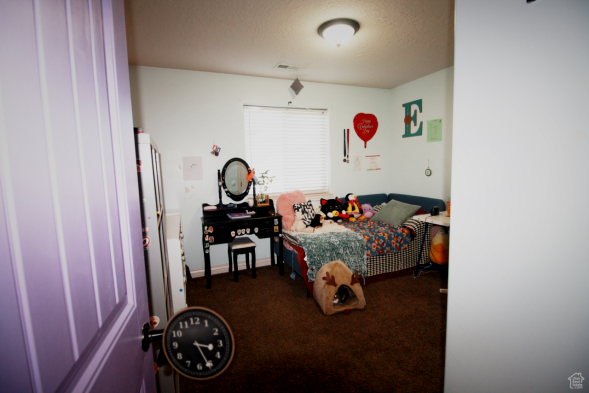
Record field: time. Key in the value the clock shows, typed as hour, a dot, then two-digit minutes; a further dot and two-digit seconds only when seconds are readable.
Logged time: 3.26
